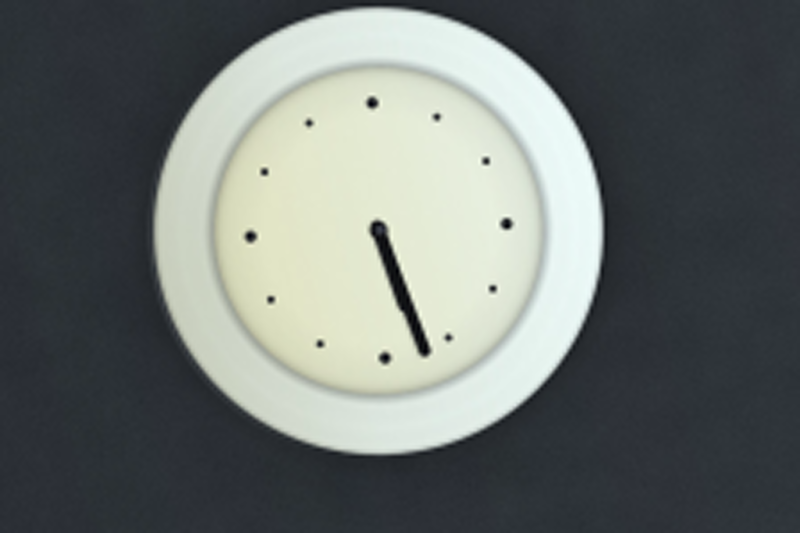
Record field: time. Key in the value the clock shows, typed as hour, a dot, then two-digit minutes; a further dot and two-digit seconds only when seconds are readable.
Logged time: 5.27
